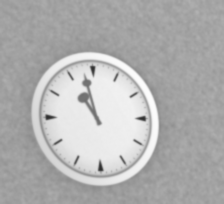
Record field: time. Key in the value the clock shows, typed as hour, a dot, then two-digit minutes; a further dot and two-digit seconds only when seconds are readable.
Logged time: 10.58
